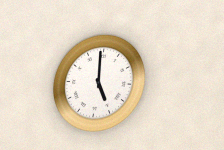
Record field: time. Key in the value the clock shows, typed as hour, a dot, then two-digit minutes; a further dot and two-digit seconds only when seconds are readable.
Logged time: 4.59
